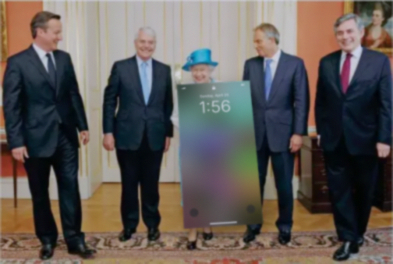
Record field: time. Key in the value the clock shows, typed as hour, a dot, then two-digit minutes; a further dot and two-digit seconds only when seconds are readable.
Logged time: 1.56
